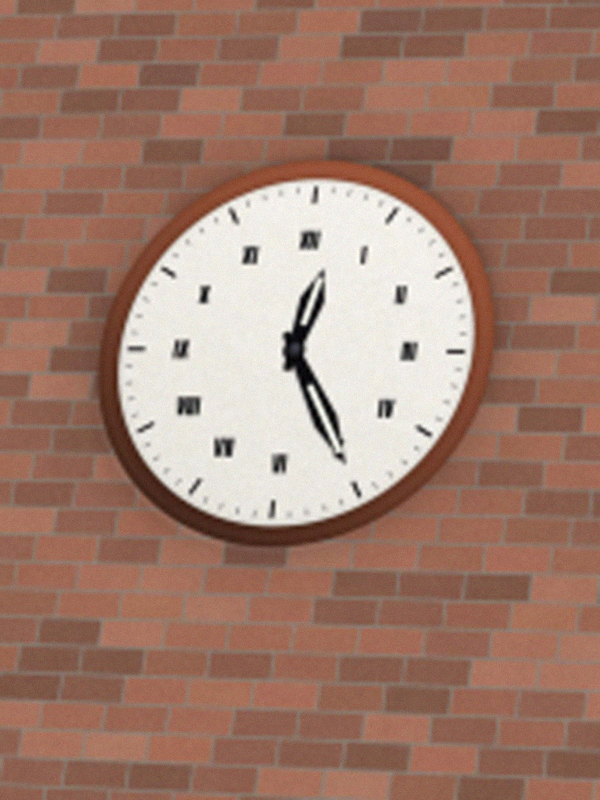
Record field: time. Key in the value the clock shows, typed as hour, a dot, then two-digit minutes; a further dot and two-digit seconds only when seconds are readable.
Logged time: 12.25
